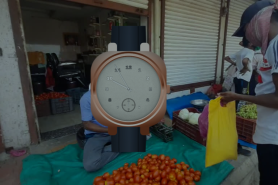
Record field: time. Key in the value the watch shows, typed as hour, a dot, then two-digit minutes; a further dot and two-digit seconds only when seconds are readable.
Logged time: 9.55
